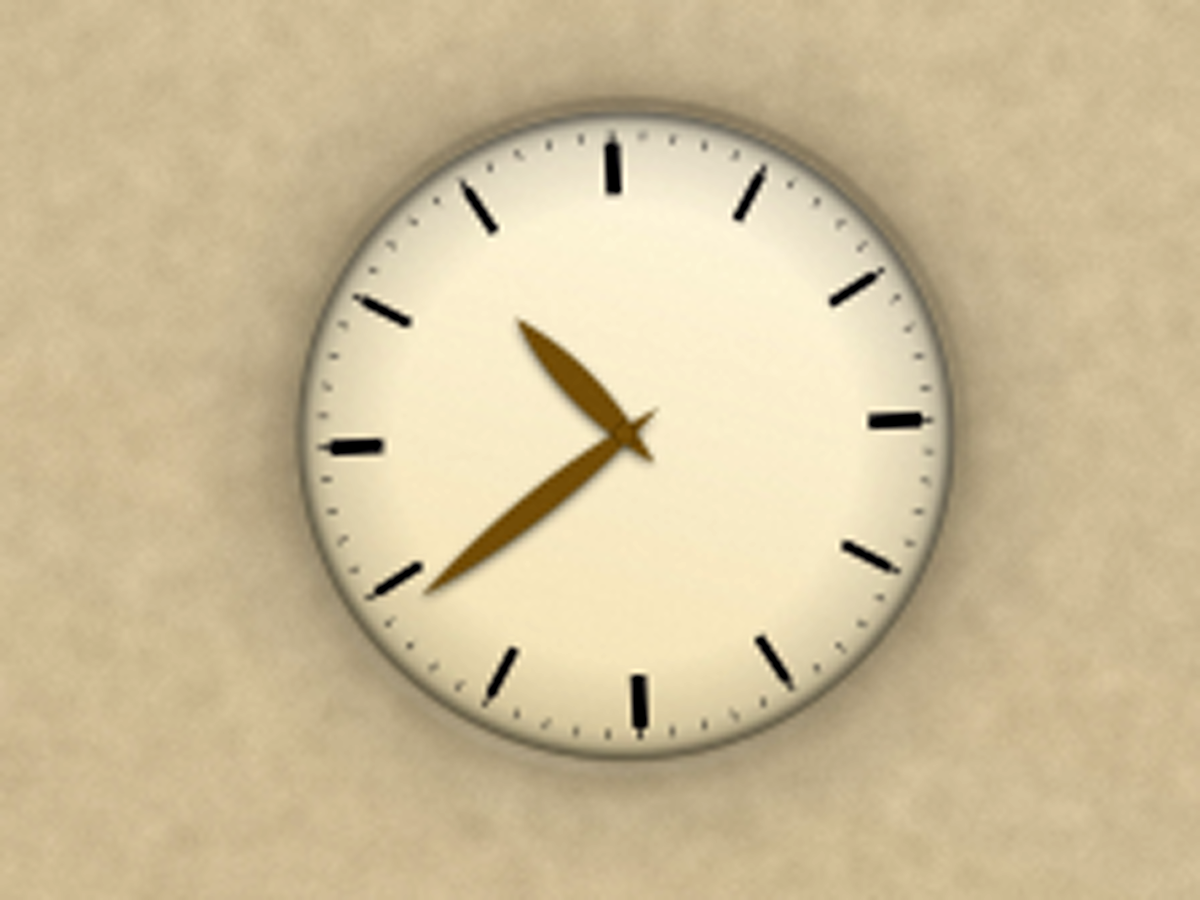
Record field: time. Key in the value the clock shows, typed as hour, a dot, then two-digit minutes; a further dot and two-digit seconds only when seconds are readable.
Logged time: 10.39
